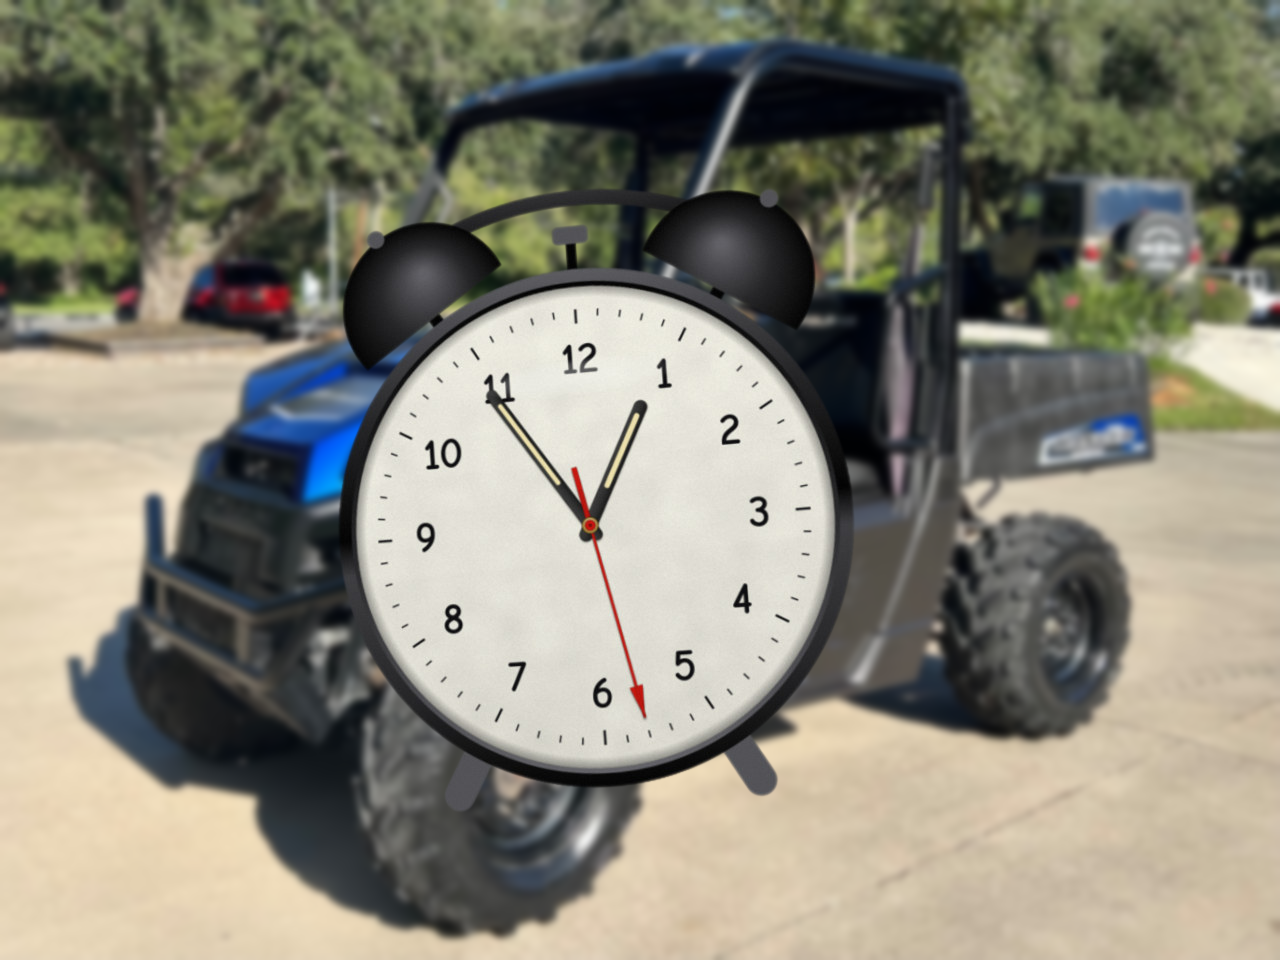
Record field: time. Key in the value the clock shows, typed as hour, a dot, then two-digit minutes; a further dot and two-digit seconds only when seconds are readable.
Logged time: 12.54.28
